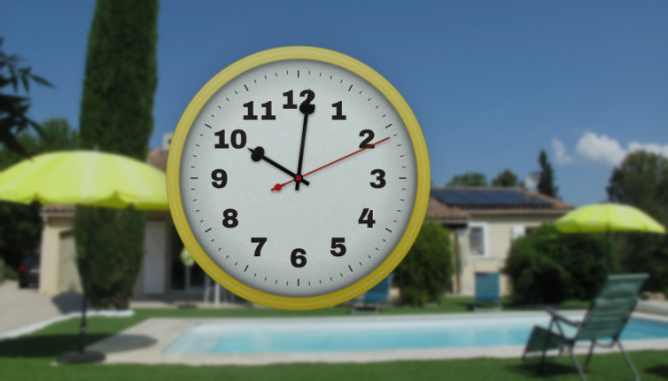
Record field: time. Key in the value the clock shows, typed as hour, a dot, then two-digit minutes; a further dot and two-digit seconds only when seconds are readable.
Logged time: 10.01.11
